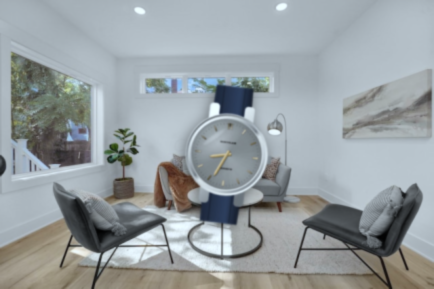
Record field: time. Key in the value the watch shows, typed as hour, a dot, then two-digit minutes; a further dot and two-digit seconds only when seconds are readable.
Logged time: 8.34
